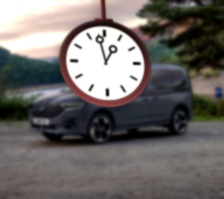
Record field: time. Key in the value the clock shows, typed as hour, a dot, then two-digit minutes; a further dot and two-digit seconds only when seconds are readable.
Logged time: 12.58
